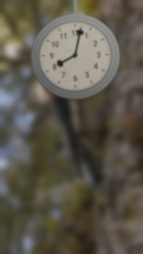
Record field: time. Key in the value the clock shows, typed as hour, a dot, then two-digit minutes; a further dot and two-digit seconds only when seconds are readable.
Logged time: 8.02
